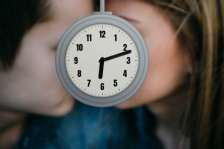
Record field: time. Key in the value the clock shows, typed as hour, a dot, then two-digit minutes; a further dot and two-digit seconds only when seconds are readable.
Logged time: 6.12
